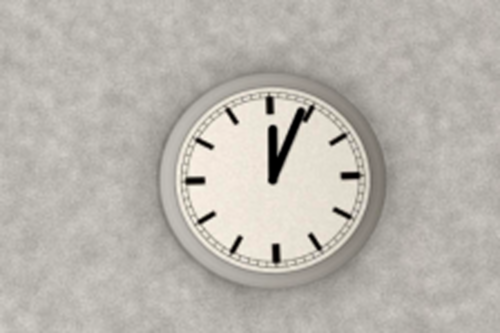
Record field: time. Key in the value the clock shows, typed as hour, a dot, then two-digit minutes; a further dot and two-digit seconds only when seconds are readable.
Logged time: 12.04
